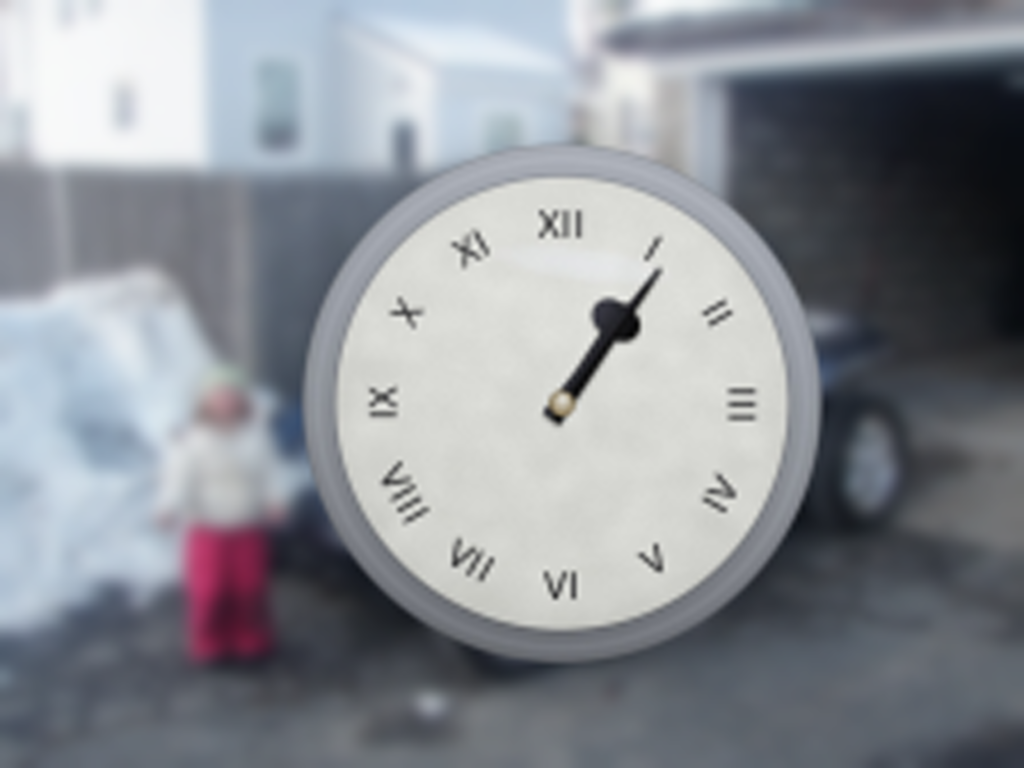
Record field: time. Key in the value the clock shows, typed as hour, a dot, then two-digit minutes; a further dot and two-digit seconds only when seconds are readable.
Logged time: 1.06
